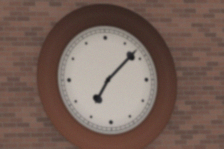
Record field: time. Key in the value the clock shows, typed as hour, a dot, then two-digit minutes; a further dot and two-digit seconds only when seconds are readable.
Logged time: 7.08
